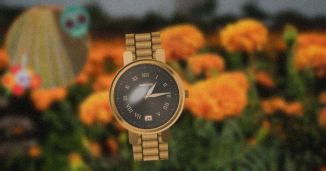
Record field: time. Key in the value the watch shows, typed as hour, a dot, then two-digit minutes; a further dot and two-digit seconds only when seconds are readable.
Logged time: 1.14
